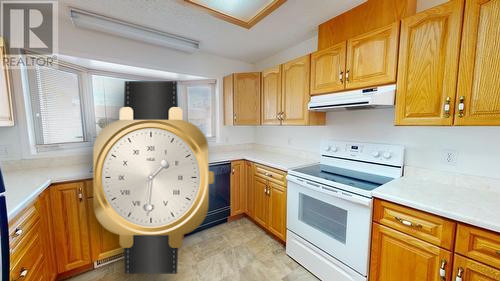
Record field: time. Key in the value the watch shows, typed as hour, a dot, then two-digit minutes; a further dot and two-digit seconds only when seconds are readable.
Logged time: 1.31
